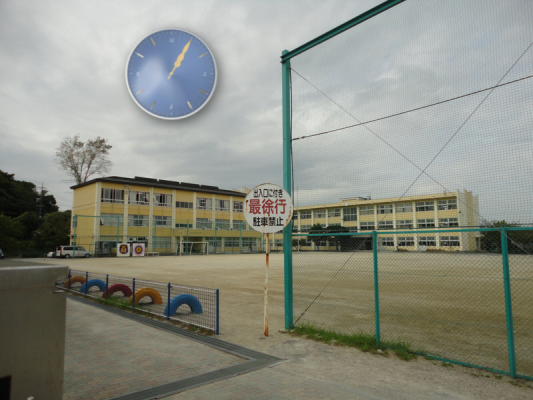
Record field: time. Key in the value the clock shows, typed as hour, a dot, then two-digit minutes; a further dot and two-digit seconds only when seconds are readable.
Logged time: 1.05
